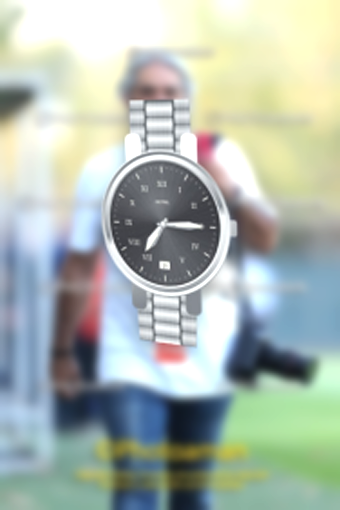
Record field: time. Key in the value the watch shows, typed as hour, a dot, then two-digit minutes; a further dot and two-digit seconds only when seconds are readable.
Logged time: 7.15
